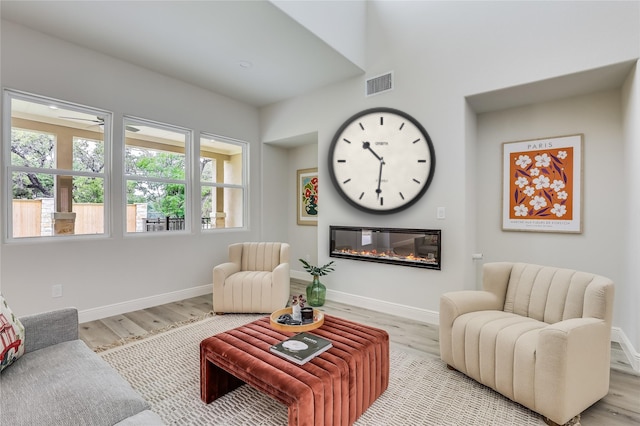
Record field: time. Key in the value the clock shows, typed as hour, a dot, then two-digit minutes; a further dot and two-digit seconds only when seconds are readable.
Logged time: 10.31
